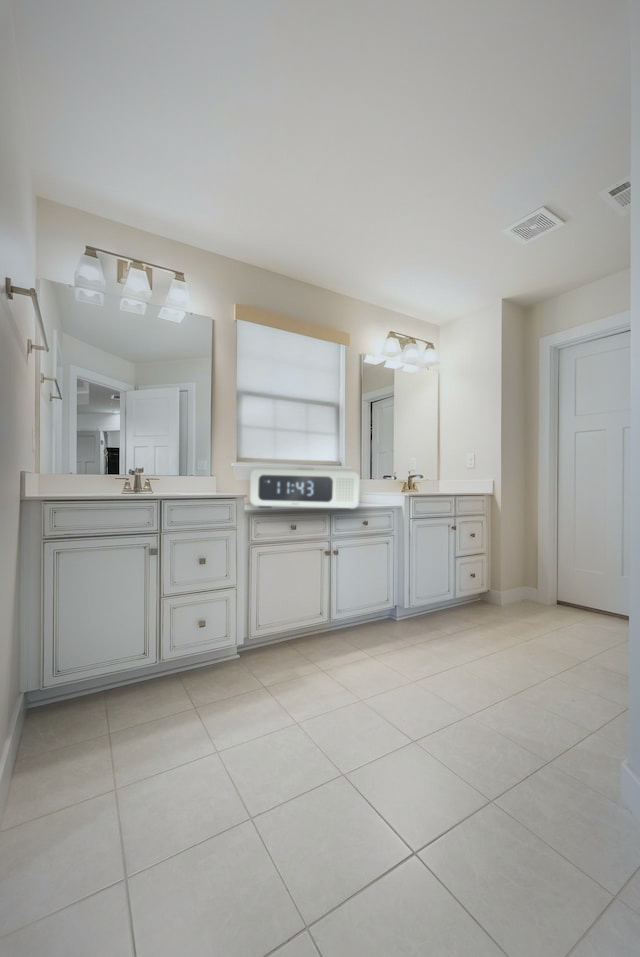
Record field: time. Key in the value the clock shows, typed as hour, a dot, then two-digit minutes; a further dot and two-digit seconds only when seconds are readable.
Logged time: 11.43
